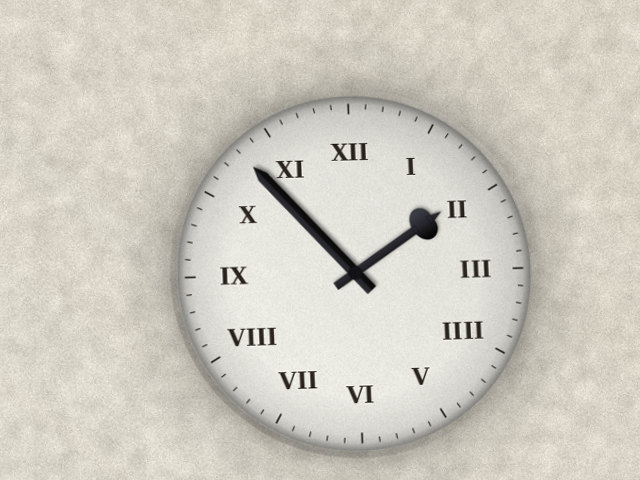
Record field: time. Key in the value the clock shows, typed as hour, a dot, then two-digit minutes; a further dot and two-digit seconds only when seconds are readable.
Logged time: 1.53
